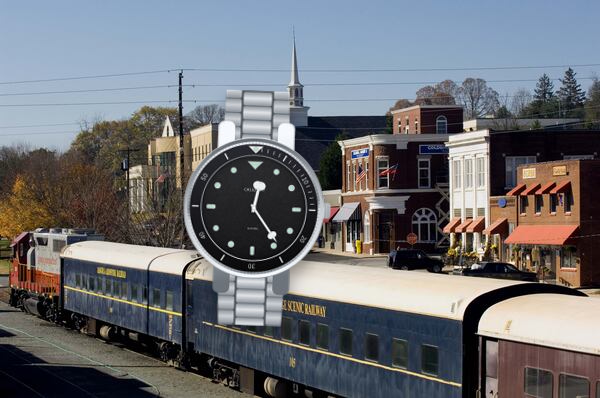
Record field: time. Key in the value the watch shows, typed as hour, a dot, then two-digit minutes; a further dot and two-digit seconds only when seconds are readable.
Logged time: 12.24
